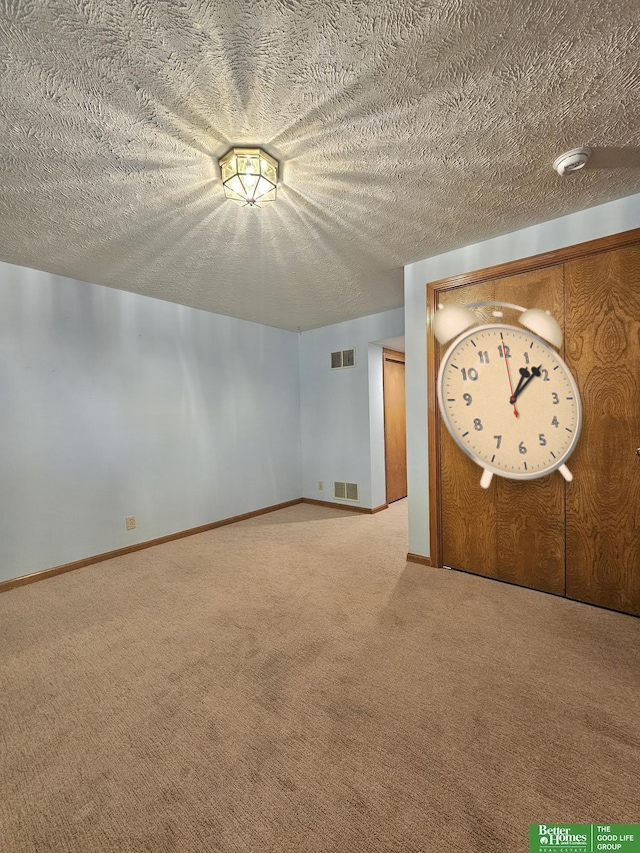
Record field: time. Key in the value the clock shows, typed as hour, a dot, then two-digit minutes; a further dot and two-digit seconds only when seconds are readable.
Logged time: 1.08.00
